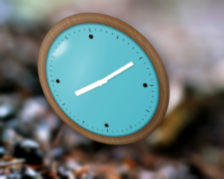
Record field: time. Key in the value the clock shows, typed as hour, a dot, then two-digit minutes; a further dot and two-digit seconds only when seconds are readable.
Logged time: 8.10
